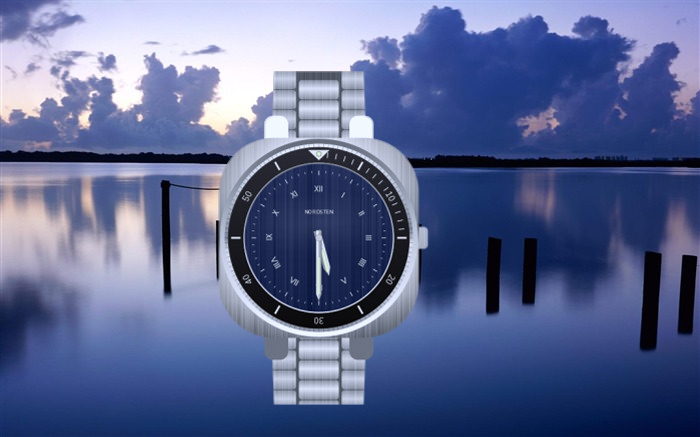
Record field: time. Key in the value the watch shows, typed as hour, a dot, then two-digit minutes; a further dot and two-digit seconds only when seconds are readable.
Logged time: 5.30
